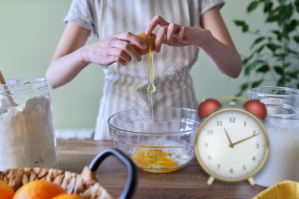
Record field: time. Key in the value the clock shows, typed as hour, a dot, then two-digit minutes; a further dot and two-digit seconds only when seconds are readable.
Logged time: 11.11
